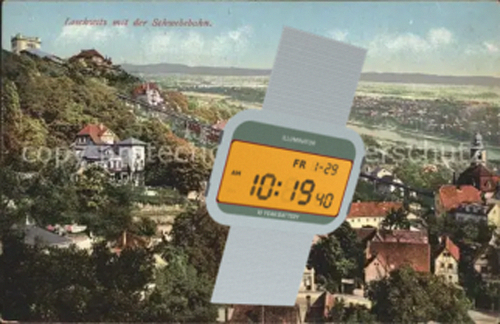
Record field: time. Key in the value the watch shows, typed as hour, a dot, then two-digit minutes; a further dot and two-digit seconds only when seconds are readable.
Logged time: 10.19.40
